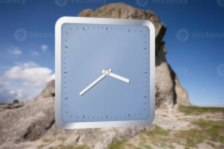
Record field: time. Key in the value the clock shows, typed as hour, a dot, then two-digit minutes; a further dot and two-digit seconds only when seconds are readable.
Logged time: 3.39
